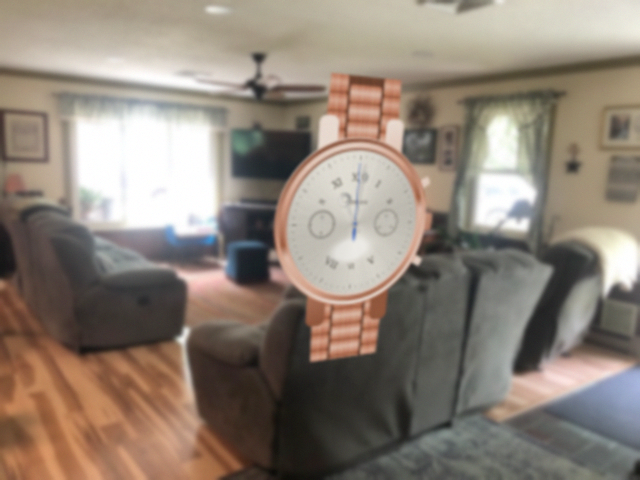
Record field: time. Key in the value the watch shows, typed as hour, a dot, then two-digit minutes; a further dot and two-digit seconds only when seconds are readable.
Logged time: 11.01
